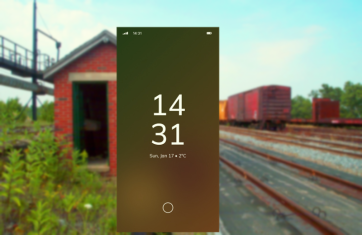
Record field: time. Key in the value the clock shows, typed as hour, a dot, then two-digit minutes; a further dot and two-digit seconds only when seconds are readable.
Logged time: 14.31
